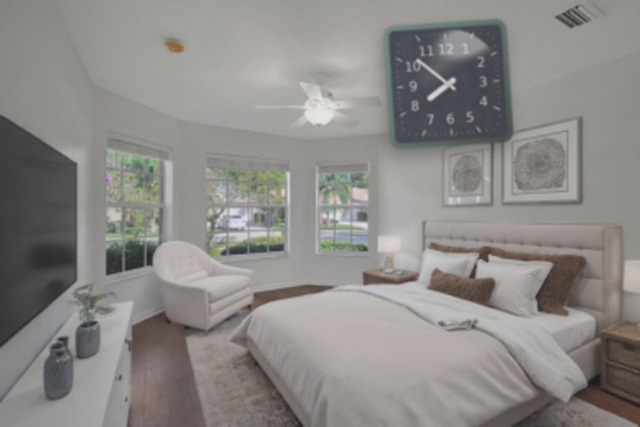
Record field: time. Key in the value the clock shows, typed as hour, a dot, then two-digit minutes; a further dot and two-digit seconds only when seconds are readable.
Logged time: 7.52
